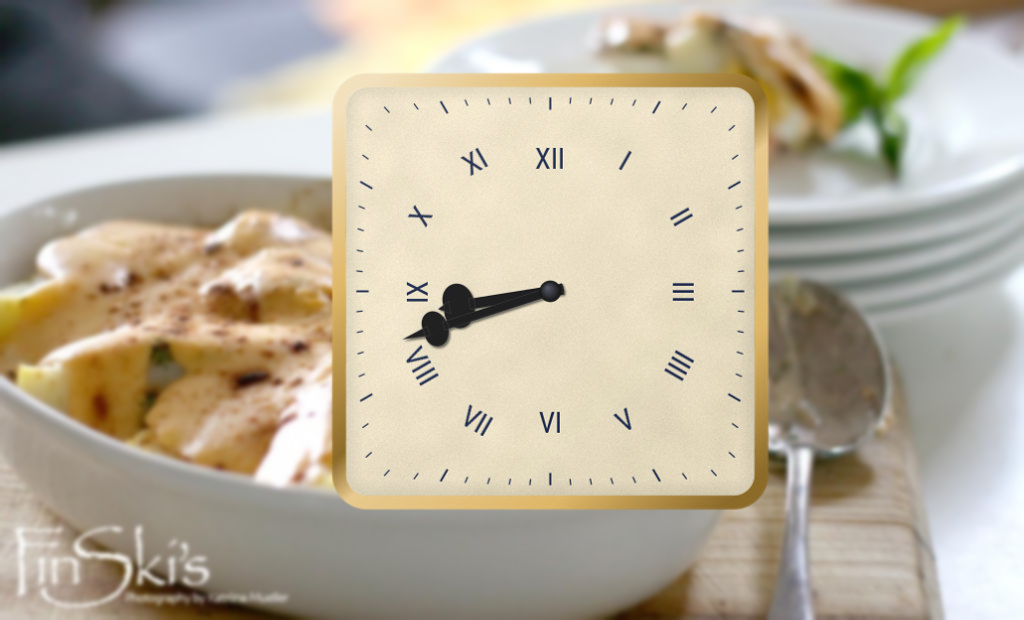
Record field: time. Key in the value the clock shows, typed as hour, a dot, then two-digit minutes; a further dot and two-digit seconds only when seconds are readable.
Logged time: 8.42
